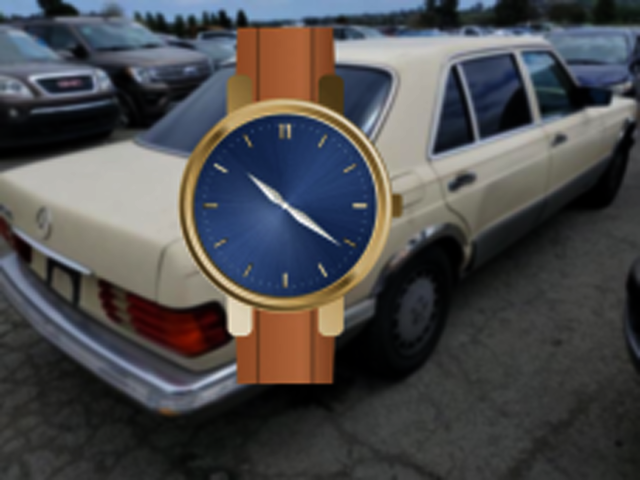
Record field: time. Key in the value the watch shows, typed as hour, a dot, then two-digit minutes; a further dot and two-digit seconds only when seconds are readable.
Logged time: 10.21
